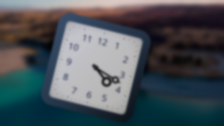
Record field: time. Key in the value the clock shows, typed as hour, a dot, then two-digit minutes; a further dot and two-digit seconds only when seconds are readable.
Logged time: 4.18
